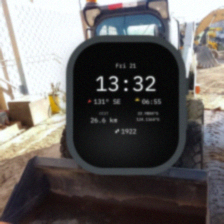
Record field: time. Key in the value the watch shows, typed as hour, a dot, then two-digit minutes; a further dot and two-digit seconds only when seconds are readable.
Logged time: 13.32
